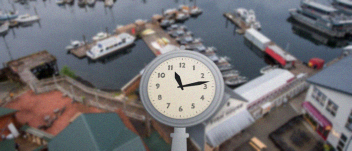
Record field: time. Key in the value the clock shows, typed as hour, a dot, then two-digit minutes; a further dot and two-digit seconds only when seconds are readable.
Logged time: 11.13
